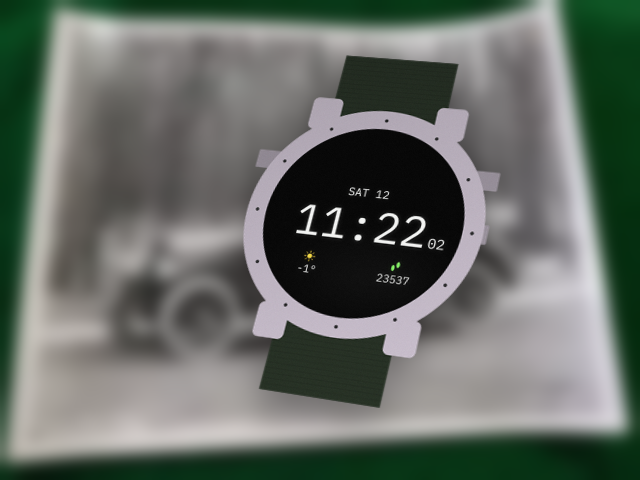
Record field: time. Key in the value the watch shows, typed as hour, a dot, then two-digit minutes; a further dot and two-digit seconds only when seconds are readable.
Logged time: 11.22.02
